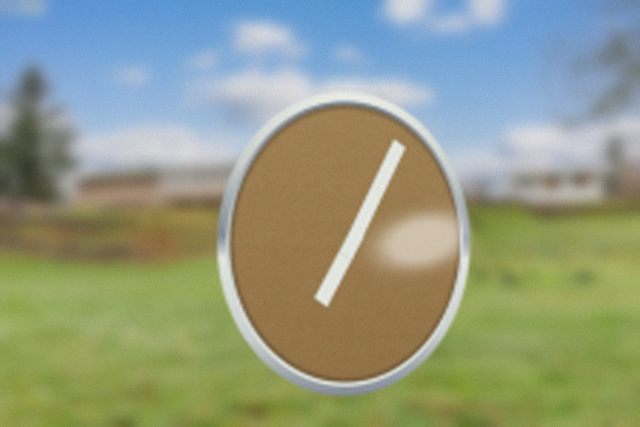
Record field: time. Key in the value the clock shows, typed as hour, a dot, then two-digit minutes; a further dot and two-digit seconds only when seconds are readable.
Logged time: 7.05
